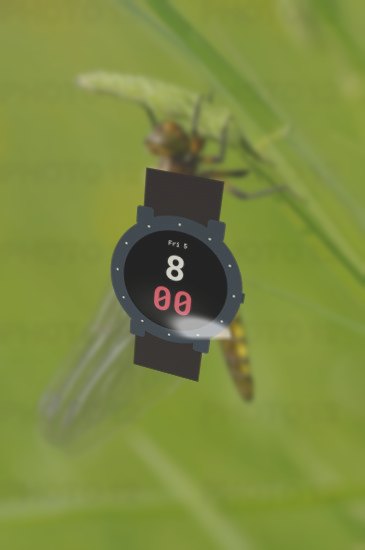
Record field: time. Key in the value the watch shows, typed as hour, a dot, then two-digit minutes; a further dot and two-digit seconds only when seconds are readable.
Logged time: 8.00
